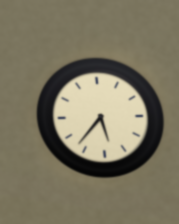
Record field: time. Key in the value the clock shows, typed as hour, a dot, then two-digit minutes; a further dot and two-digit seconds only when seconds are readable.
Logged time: 5.37
